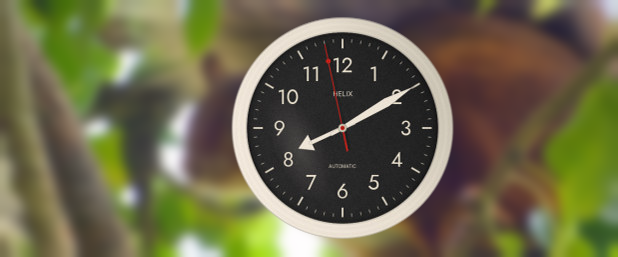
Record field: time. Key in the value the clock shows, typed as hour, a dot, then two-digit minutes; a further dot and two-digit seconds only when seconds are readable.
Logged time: 8.09.58
